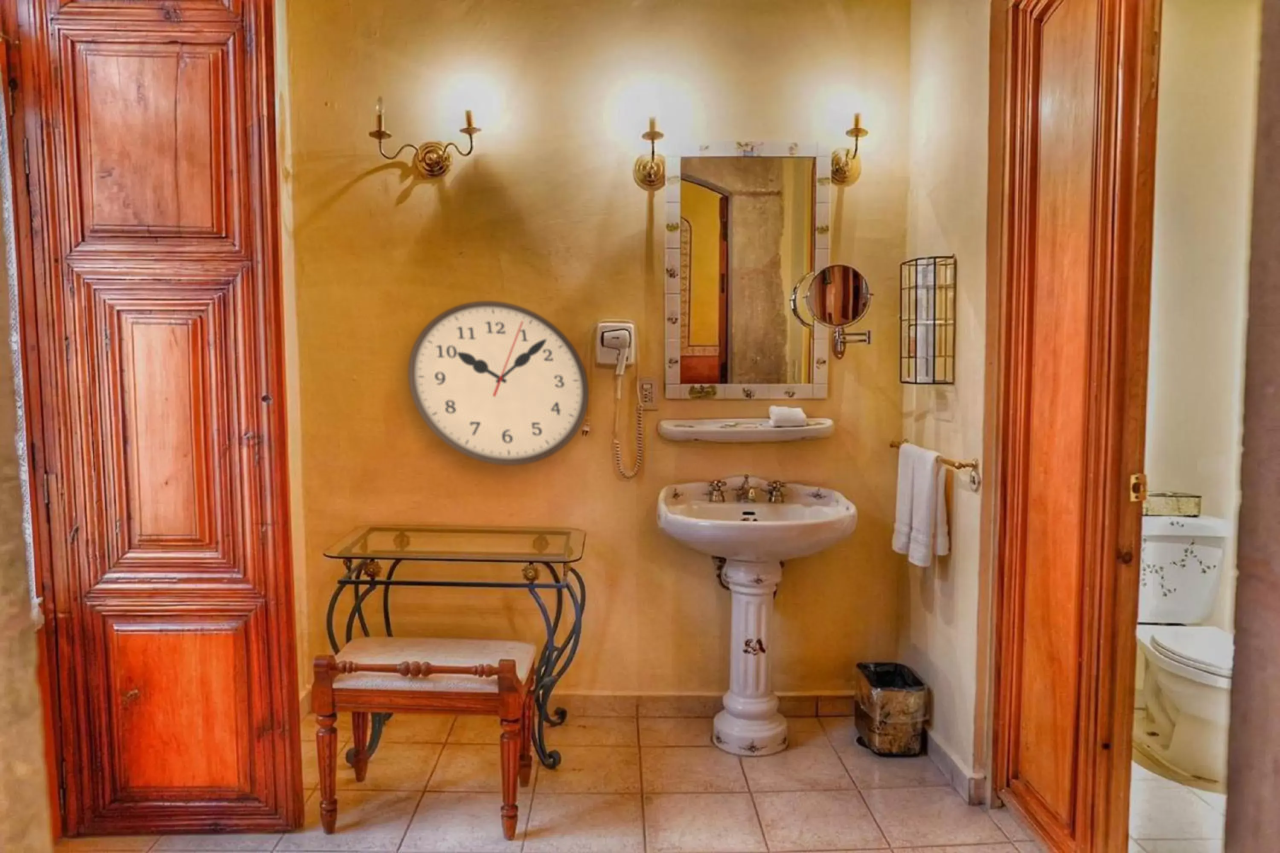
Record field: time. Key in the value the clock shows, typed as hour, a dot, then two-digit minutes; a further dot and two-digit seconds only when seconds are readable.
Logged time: 10.08.04
